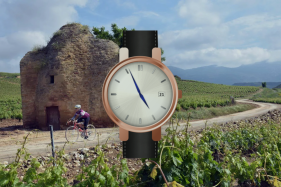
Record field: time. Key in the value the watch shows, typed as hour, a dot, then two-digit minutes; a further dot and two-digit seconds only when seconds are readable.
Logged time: 4.56
